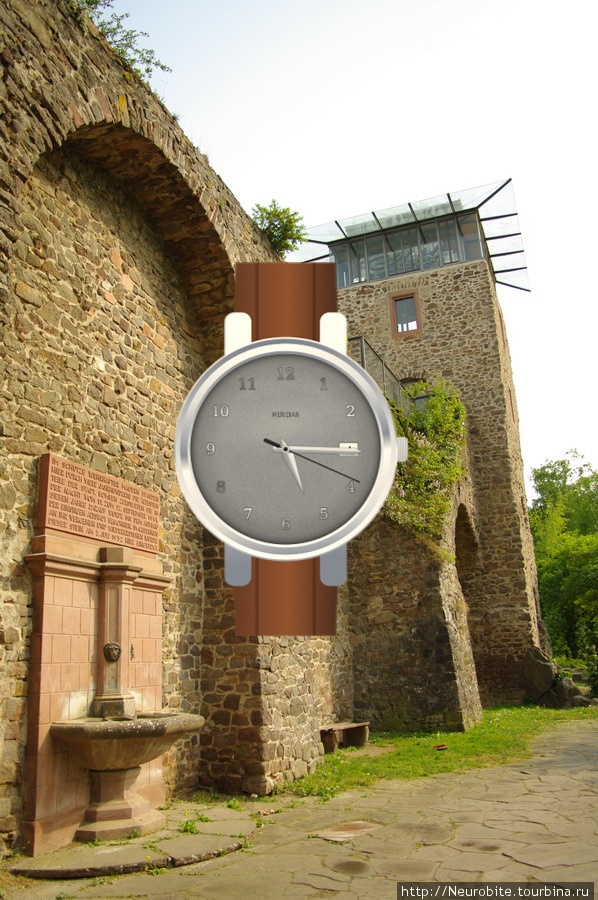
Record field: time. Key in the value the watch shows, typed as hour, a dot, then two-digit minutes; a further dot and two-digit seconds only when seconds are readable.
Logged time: 5.15.19
